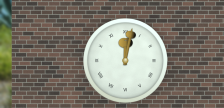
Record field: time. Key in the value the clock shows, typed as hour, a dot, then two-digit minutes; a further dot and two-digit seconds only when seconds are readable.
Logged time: 12.02
